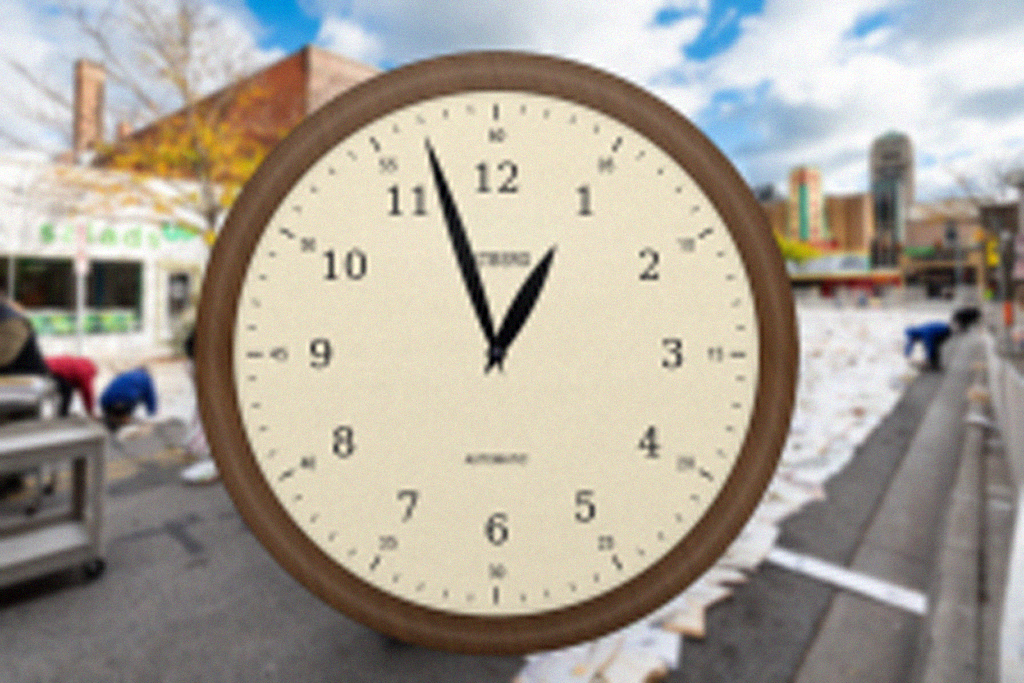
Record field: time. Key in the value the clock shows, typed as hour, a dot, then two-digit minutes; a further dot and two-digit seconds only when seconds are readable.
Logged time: 12.57
